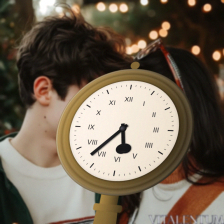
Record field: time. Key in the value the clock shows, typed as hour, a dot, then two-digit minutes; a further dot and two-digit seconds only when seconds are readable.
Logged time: 5.37
